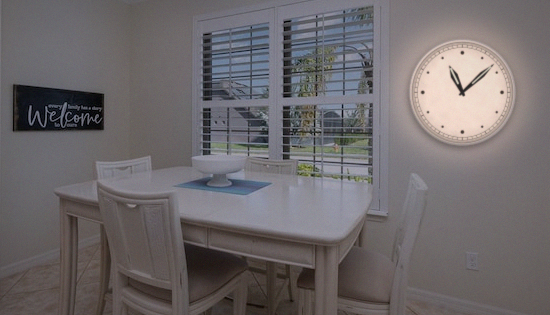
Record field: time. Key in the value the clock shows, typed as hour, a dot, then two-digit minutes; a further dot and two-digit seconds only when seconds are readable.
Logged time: 11.08
